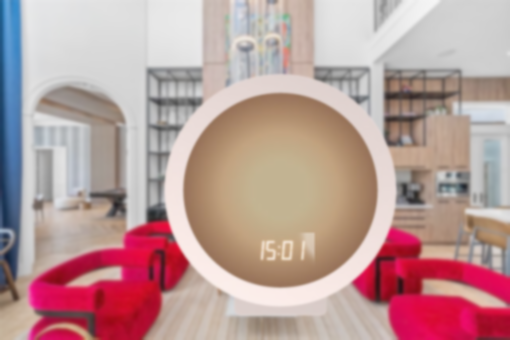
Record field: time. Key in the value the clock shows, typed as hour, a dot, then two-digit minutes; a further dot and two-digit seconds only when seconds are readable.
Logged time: 15.01
